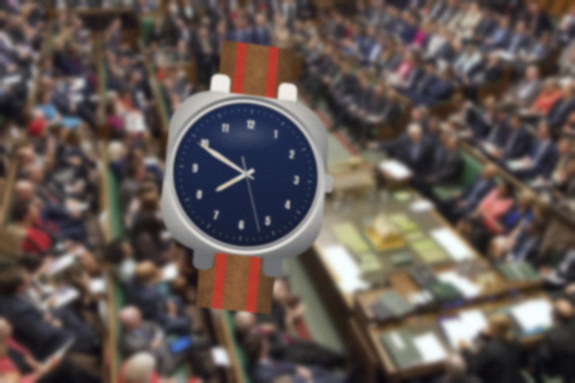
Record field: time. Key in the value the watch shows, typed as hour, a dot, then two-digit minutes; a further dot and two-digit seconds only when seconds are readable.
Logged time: 7.49.27
